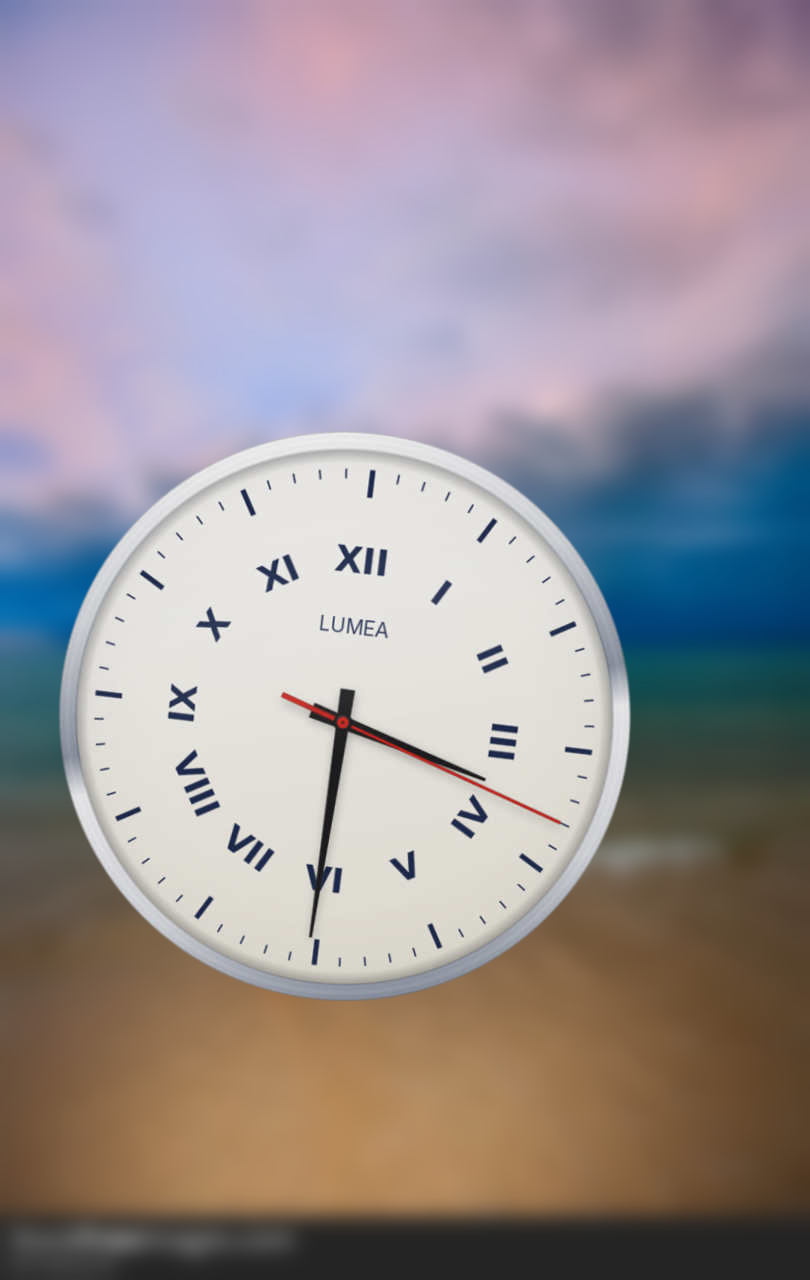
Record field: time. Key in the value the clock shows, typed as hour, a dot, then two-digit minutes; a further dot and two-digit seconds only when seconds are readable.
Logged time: 3.30.18
